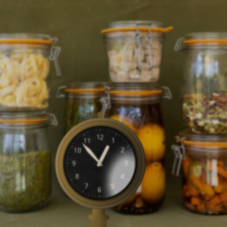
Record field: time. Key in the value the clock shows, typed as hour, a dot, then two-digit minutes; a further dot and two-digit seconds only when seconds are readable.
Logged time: 12.53
